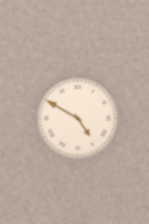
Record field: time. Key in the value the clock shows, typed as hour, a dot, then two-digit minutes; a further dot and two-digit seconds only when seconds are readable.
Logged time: 4.50
